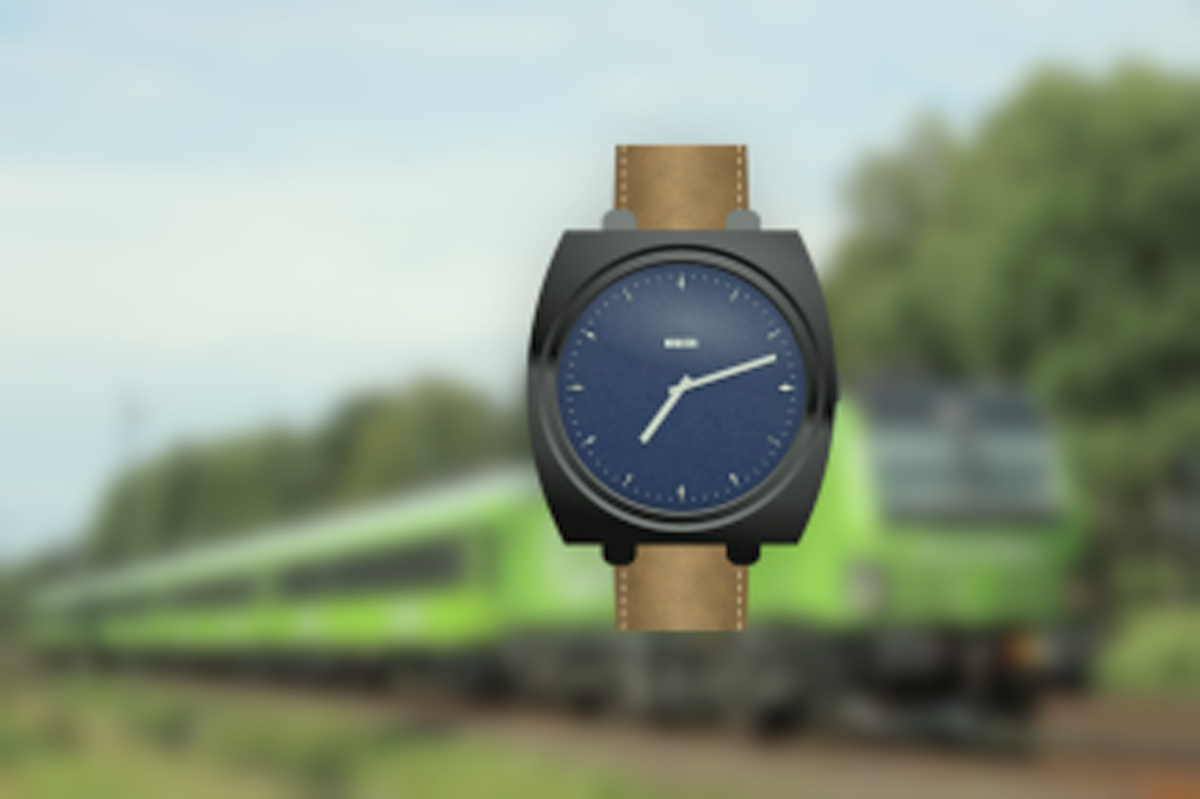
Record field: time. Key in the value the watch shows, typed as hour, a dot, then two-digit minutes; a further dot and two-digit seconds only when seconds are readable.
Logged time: 7.12
